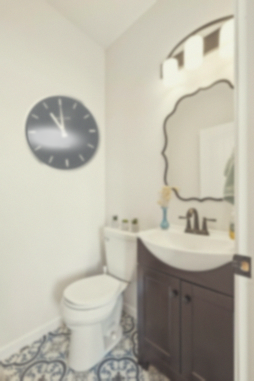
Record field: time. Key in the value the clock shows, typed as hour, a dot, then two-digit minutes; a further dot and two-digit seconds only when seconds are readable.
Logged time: 11.00
